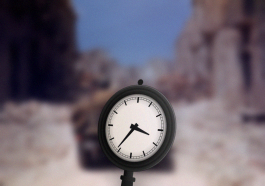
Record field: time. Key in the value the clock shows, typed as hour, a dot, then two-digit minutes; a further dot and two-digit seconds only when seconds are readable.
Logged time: 3.36
